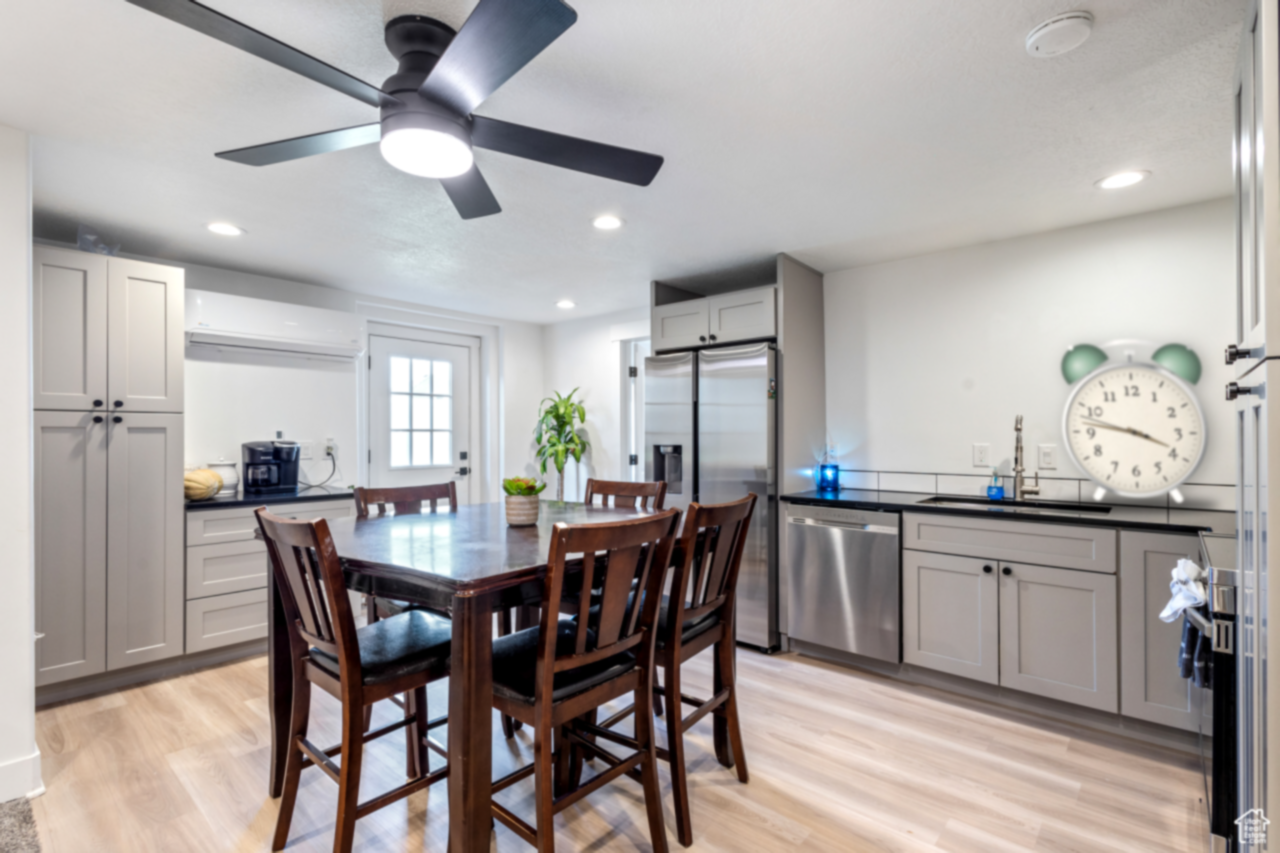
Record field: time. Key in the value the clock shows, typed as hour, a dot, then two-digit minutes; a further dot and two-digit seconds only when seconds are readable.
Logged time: 3.46.48
